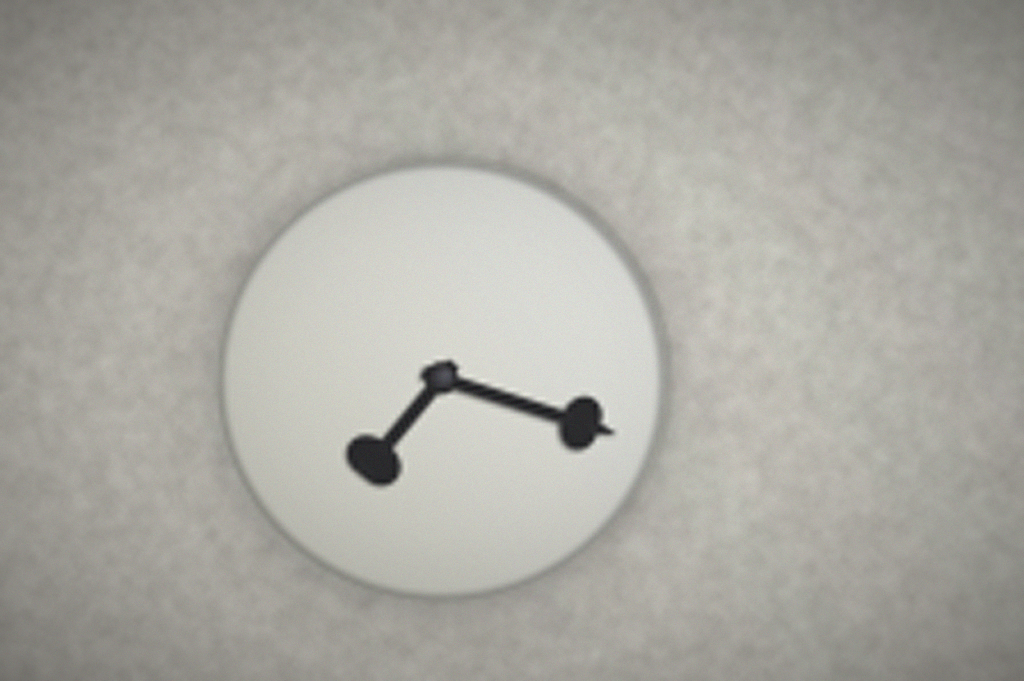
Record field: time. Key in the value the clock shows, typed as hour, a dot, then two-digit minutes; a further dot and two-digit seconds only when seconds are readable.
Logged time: 7.18
